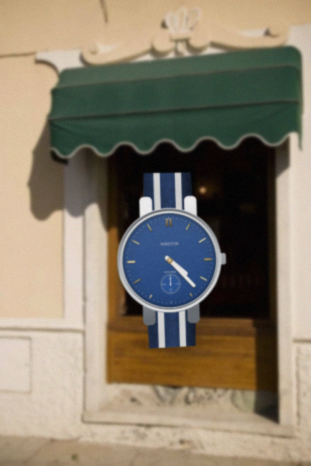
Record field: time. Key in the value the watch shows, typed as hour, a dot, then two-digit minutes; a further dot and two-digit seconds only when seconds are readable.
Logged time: 4.23
